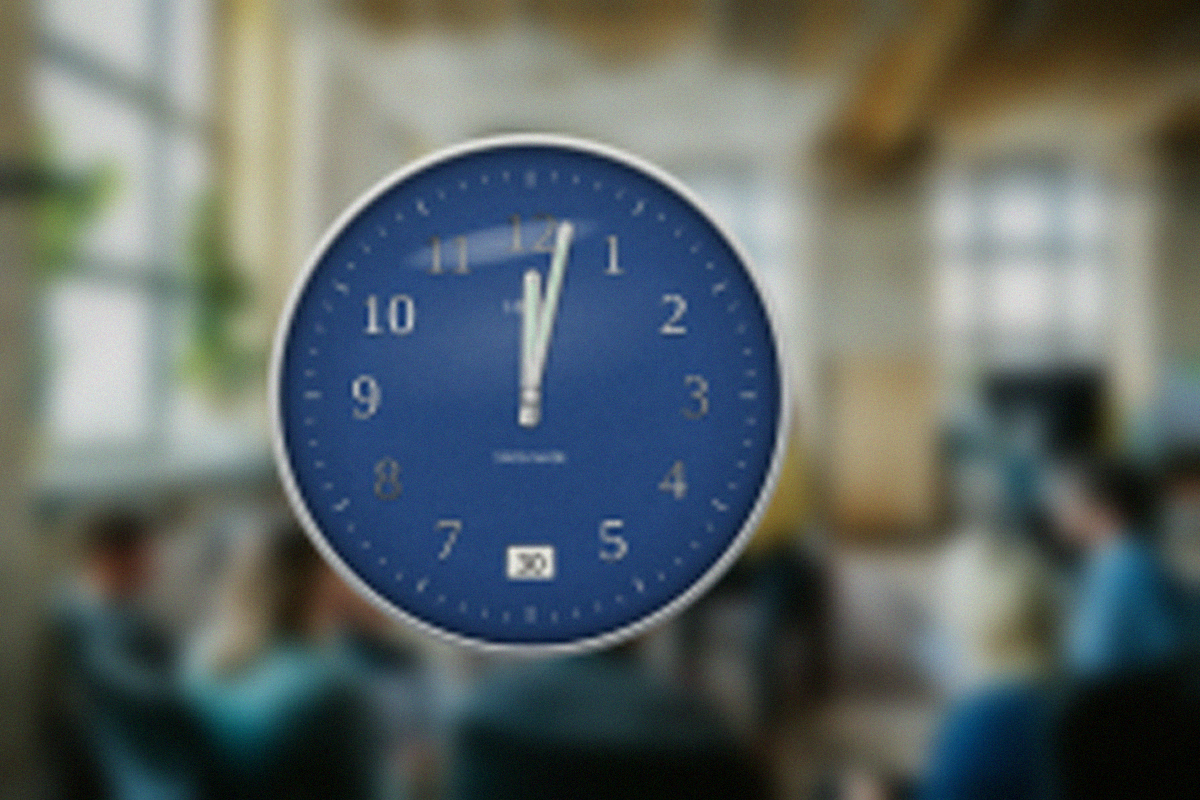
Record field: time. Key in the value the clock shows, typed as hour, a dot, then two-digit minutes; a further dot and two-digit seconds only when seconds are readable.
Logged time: 12.02
